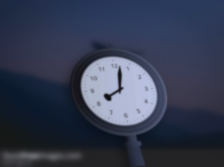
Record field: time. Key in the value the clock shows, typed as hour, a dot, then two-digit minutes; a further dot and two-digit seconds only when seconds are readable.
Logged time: 8.02
